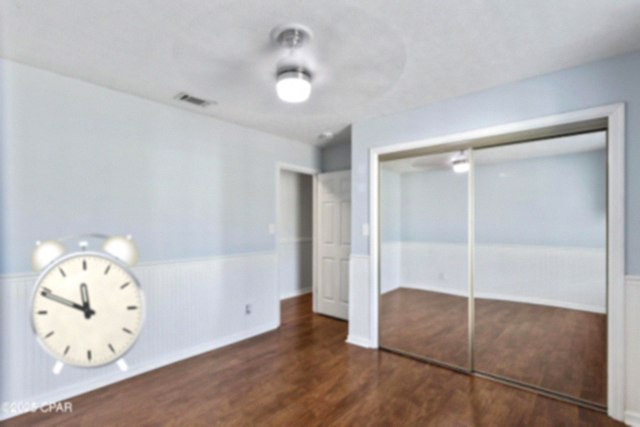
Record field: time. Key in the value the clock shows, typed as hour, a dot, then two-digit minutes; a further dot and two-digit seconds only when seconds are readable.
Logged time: 11.49
